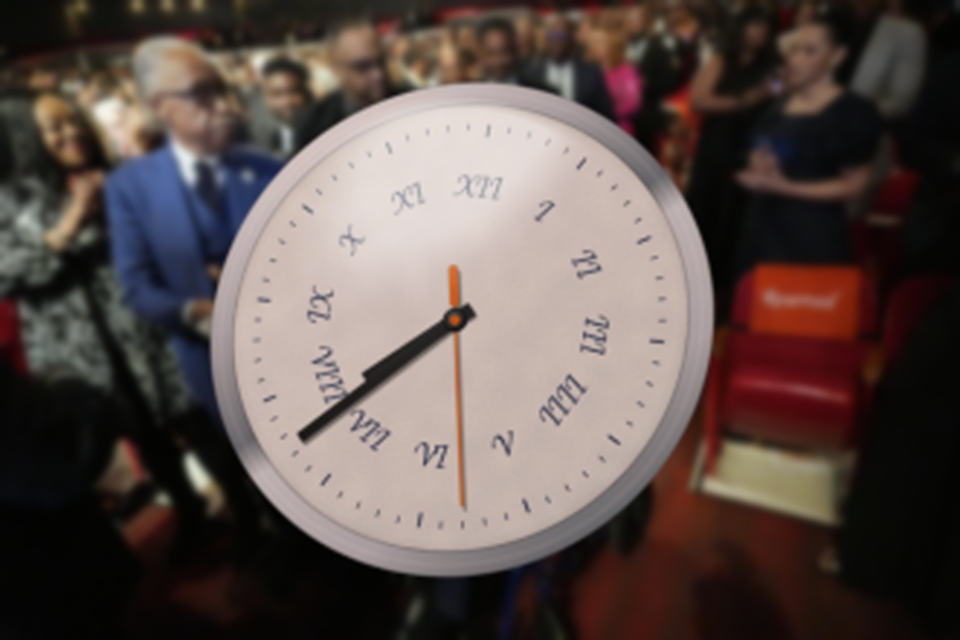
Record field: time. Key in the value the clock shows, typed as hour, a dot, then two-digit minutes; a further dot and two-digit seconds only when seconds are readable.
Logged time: 7.37.28
